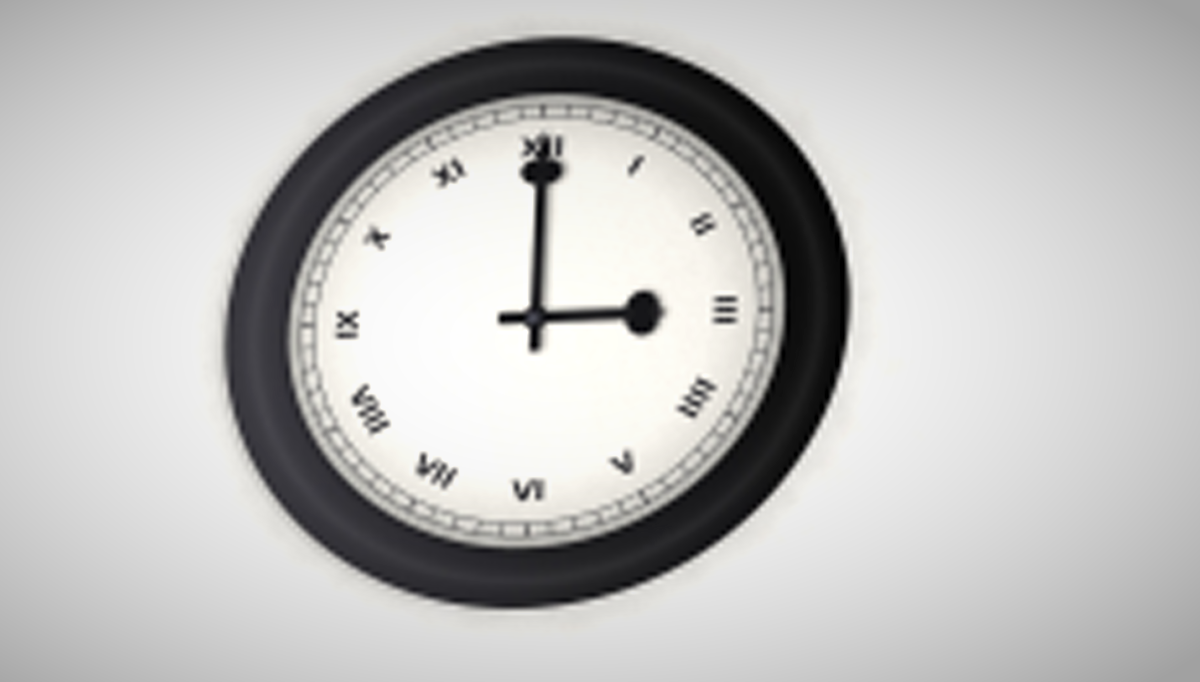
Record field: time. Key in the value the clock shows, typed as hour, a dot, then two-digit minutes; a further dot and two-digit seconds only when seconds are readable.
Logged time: 3.00
